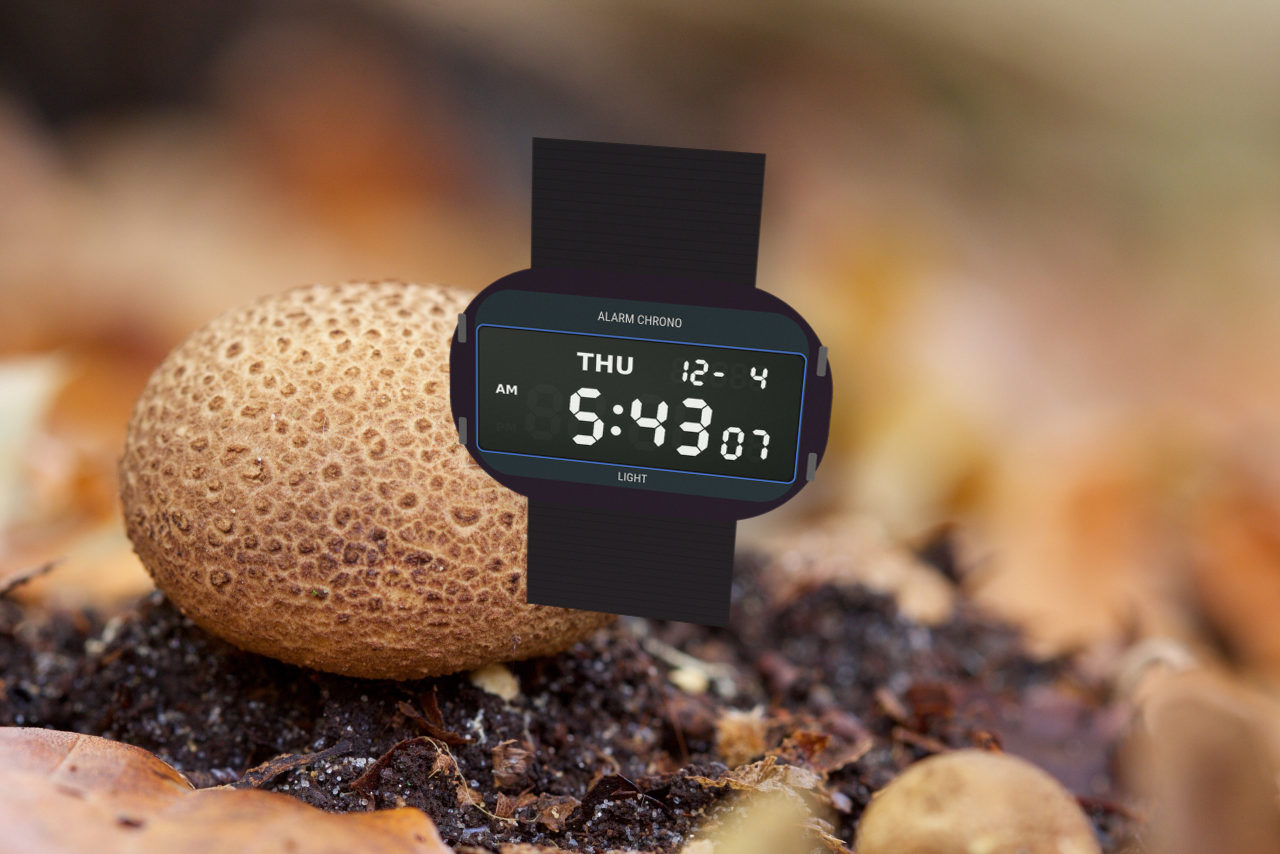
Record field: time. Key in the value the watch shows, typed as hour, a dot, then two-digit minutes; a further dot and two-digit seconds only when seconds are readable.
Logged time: 5.43.07
